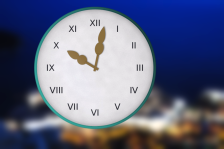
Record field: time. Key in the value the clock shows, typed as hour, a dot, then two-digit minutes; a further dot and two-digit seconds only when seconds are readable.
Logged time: 10.02
